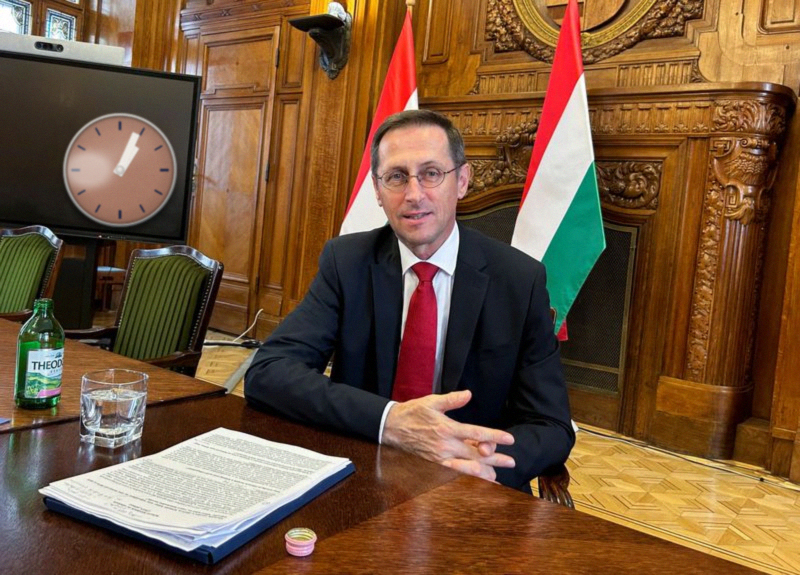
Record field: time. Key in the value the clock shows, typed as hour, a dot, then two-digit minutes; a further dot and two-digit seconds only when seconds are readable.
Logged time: 1.04
